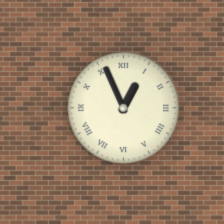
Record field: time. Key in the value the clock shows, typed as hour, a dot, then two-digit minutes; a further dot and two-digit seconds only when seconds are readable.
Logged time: 12.56
